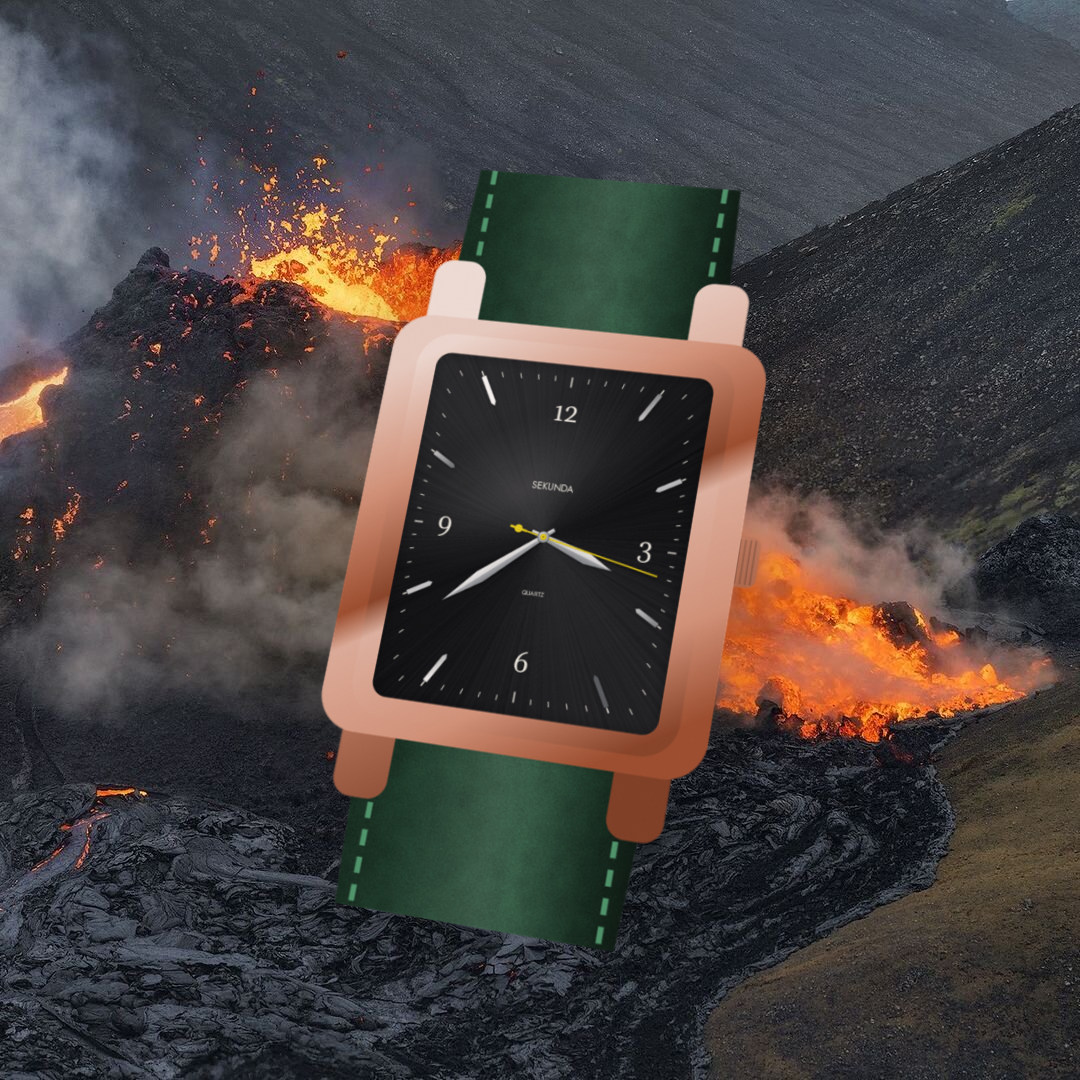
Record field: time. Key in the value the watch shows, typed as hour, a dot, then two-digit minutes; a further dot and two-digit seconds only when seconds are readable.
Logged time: 3.38.17
